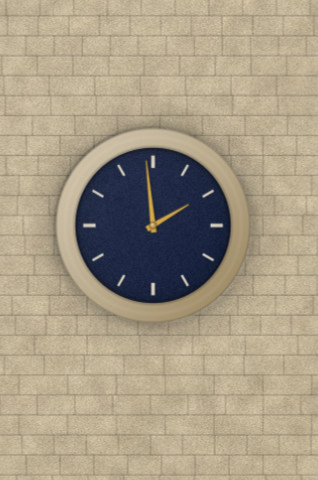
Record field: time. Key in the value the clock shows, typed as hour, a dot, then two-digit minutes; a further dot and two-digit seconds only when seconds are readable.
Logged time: 1.59
